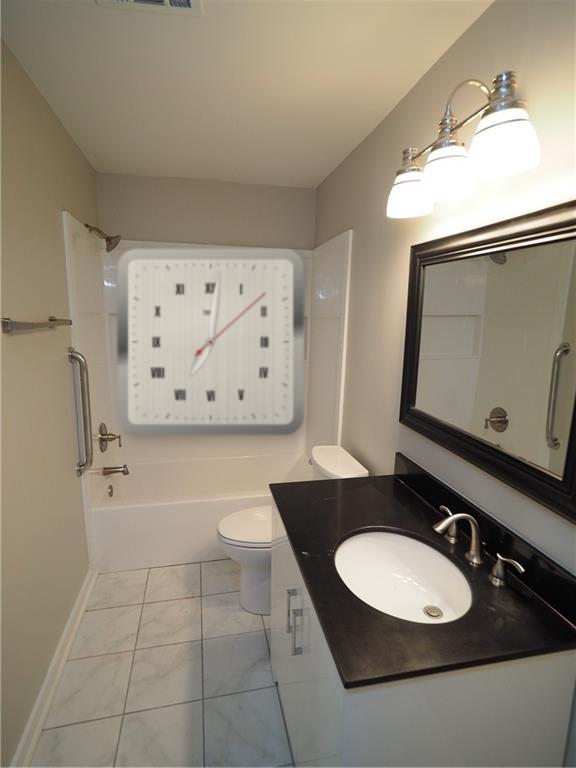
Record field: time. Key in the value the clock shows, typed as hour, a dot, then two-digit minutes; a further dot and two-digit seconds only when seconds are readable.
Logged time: 7.01.08
